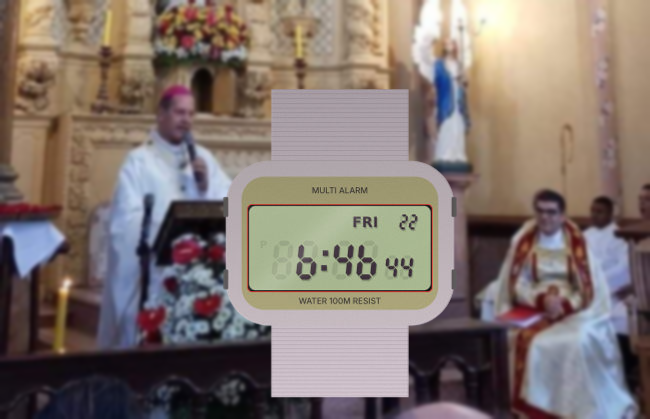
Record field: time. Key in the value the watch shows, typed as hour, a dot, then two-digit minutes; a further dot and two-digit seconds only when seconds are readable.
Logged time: 6.46.44
